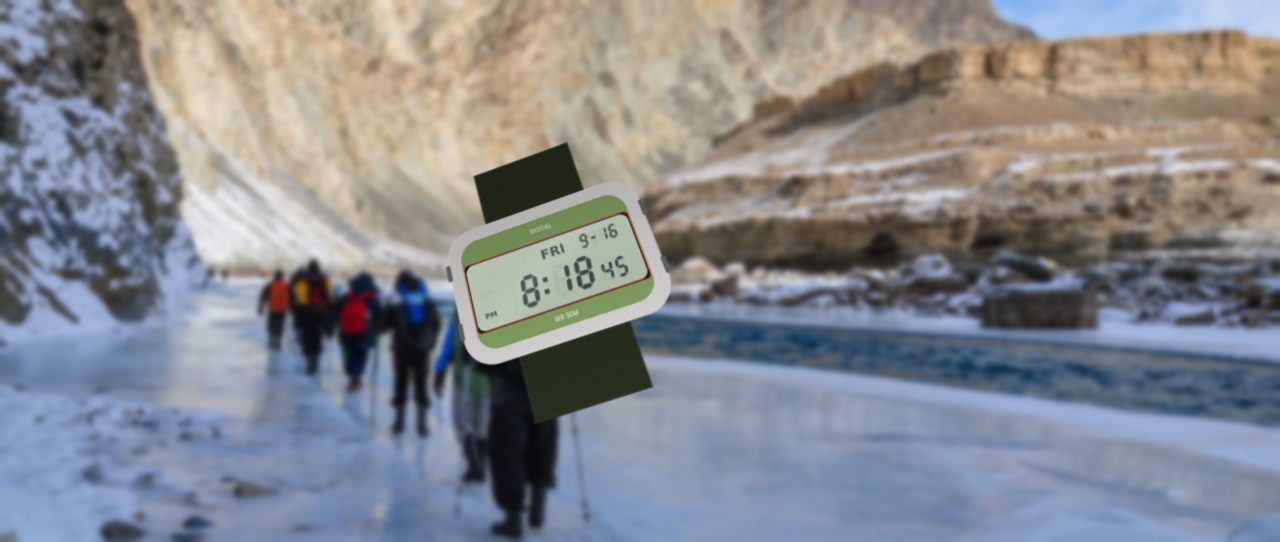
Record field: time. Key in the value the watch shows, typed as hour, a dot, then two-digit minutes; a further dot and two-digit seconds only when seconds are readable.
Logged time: 8.18.45
